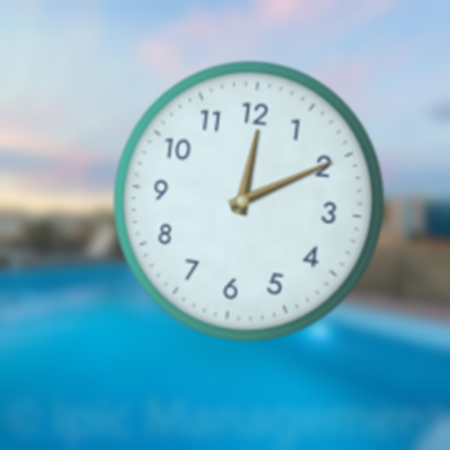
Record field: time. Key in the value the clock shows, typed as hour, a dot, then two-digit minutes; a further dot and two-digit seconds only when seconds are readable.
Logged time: 12.10
